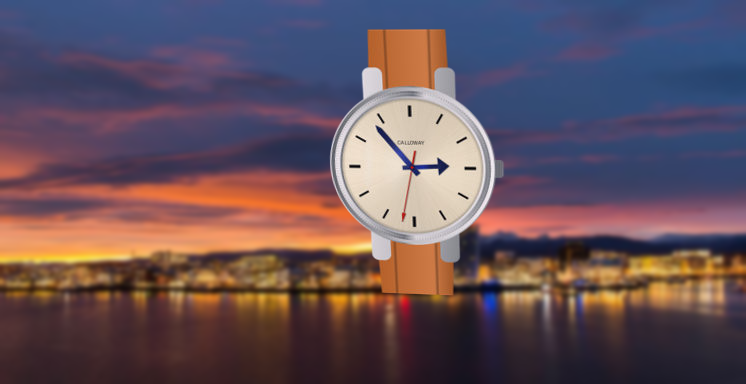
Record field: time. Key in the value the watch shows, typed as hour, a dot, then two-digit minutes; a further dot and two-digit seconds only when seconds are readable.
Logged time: 2.53.32
